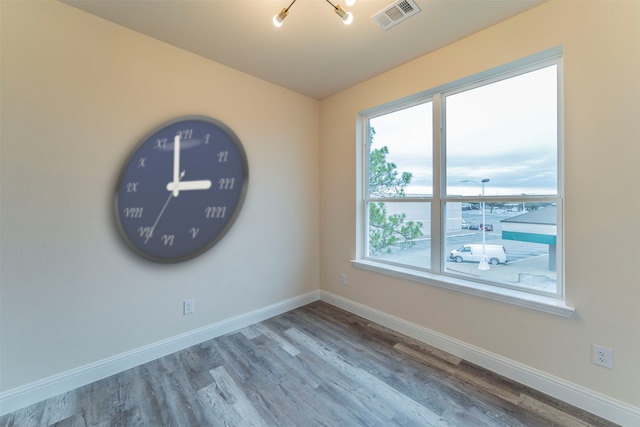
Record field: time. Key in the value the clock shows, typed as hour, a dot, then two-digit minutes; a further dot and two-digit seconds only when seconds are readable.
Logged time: 2.58.34
